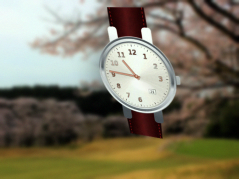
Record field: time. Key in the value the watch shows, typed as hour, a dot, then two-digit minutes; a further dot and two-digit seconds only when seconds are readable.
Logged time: 10.46
